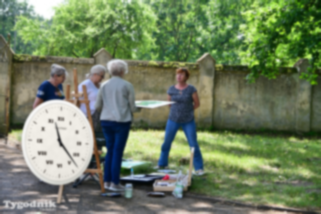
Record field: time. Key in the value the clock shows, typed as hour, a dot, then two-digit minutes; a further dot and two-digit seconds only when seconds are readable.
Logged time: 11.23
